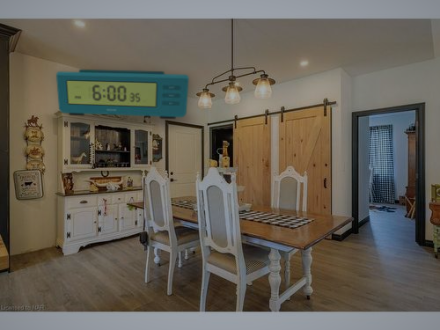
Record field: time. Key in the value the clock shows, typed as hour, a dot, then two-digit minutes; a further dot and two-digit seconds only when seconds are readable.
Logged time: 6.00.35
